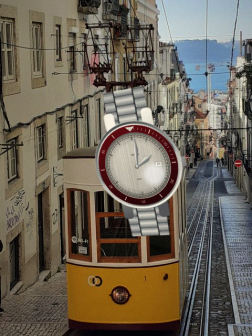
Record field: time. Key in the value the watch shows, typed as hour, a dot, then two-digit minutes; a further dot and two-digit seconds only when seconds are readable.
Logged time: 2.01
